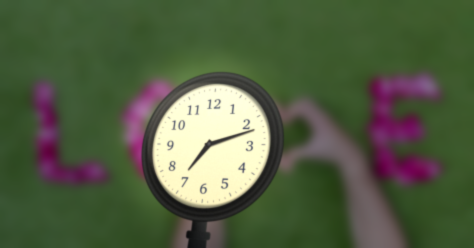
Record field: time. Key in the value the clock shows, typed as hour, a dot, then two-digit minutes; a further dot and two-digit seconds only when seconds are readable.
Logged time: 7.12
